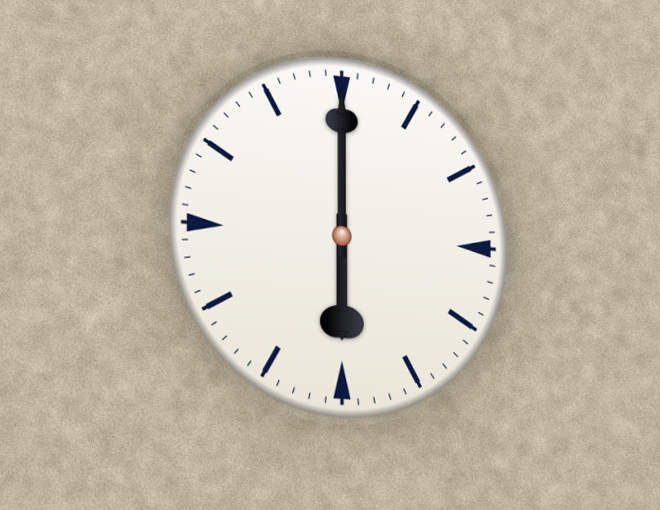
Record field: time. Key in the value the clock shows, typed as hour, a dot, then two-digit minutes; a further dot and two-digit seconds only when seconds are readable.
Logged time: 6.00
